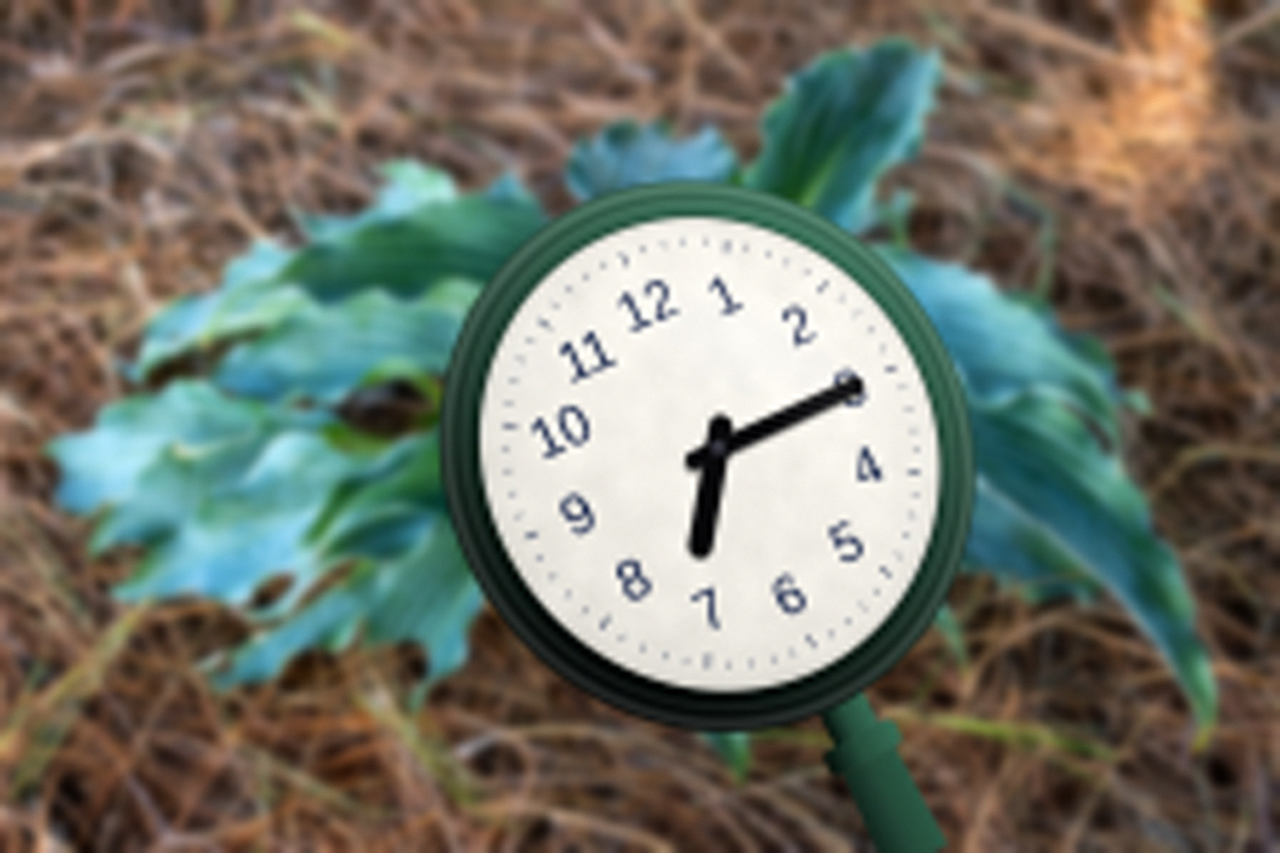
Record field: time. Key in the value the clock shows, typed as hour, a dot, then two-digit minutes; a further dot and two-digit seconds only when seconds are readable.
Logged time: 7.15
